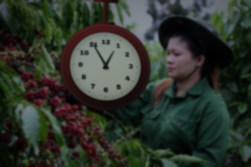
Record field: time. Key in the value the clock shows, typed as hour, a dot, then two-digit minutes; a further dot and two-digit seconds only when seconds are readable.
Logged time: 12.55
